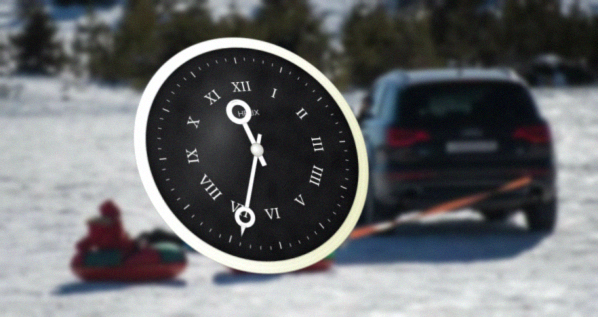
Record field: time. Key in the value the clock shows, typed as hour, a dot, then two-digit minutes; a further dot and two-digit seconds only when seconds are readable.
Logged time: 11.34
